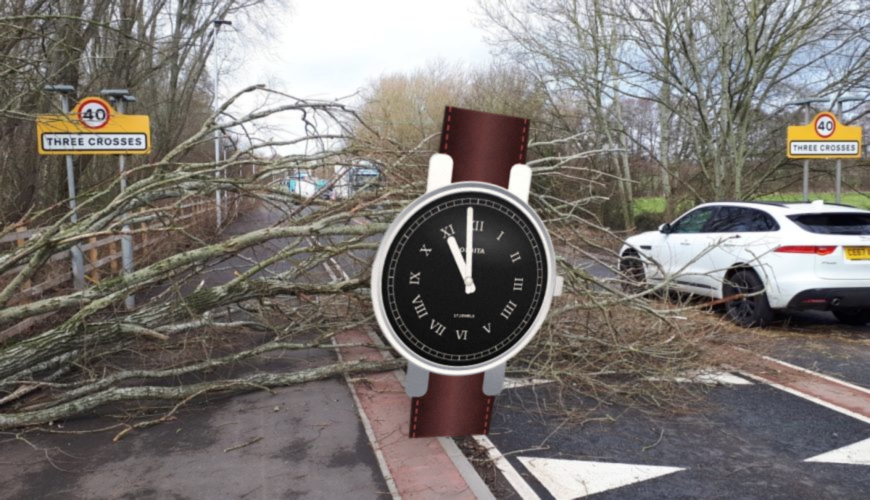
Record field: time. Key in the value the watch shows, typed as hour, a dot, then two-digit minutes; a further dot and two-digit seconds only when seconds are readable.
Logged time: 10.59
